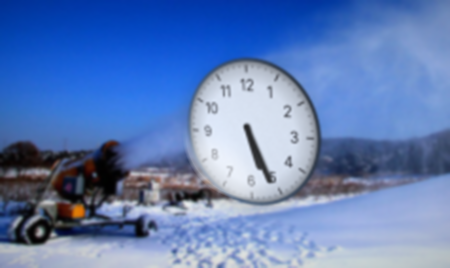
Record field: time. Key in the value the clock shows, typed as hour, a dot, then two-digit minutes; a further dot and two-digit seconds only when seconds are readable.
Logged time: 5.26
